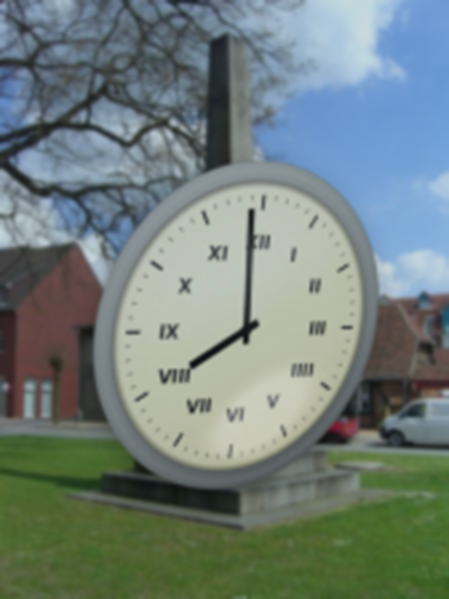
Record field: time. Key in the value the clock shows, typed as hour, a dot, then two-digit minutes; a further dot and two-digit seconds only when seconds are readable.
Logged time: 7.59
